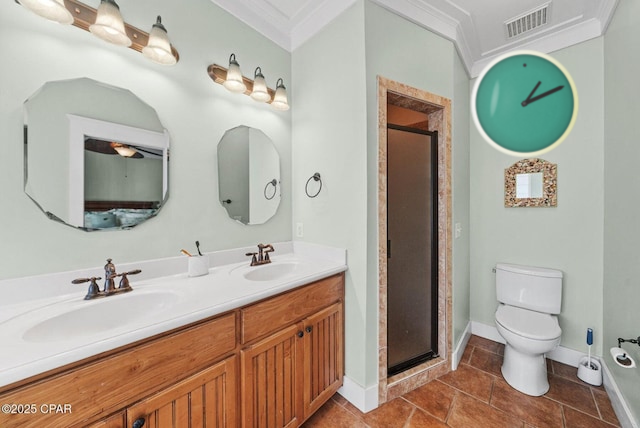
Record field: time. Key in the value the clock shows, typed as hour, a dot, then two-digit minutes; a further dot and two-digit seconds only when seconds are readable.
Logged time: 1.11
